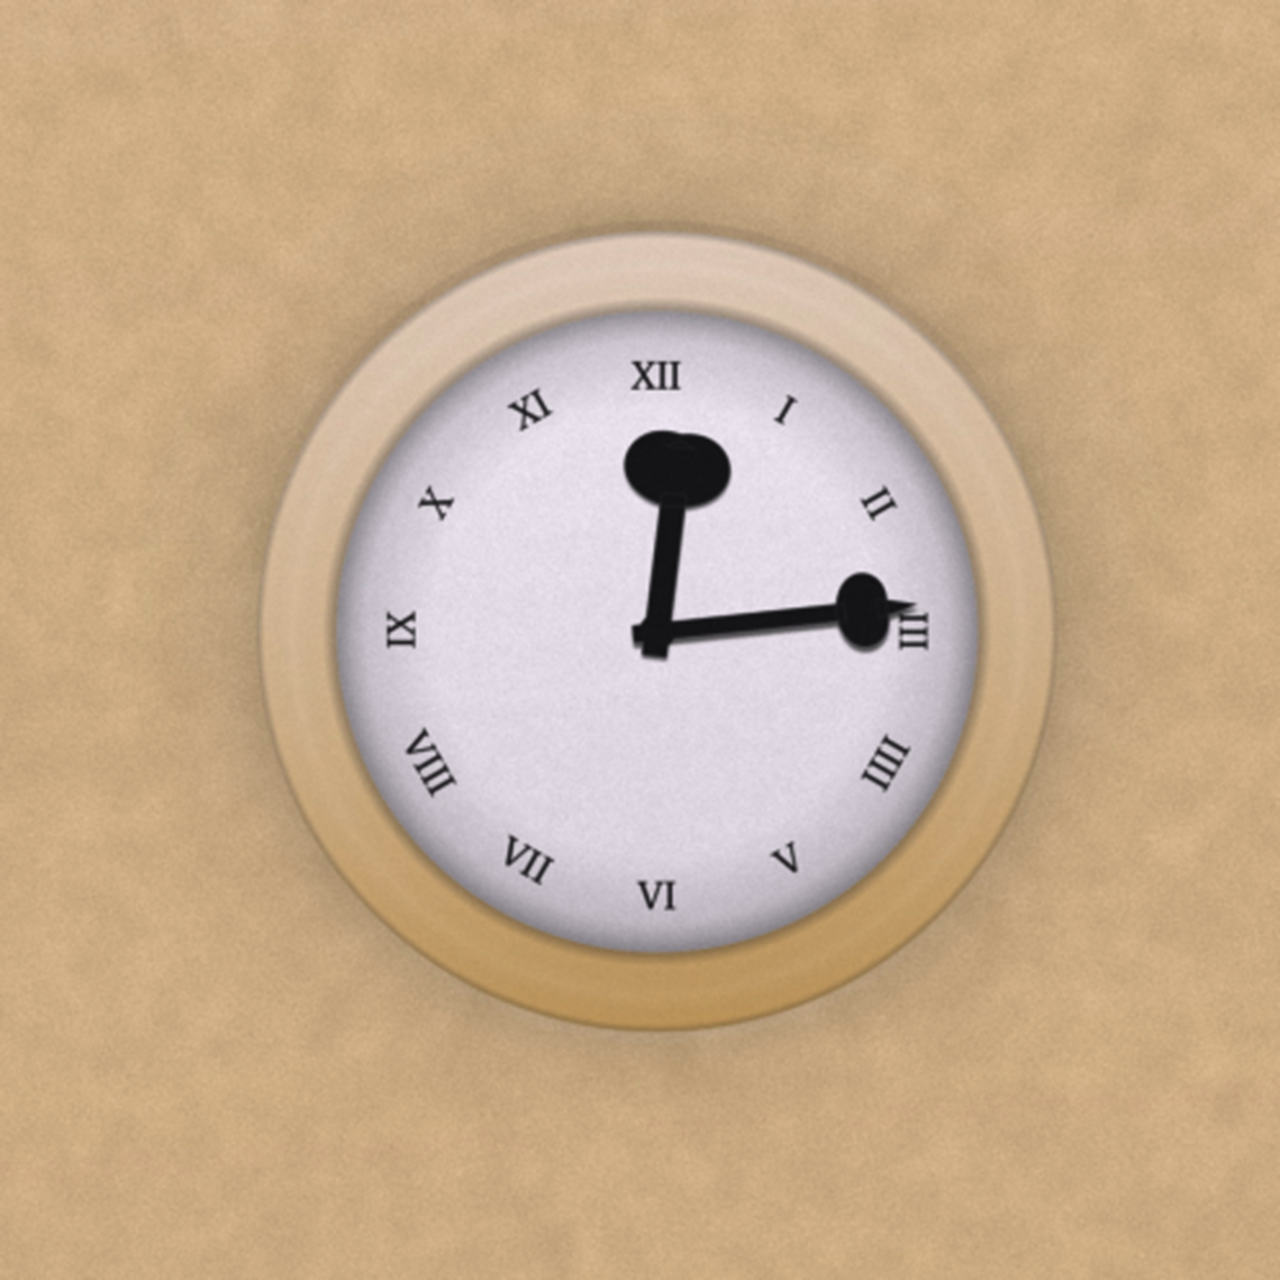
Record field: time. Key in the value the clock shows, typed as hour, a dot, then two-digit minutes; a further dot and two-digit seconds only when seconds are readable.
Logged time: 12.14
